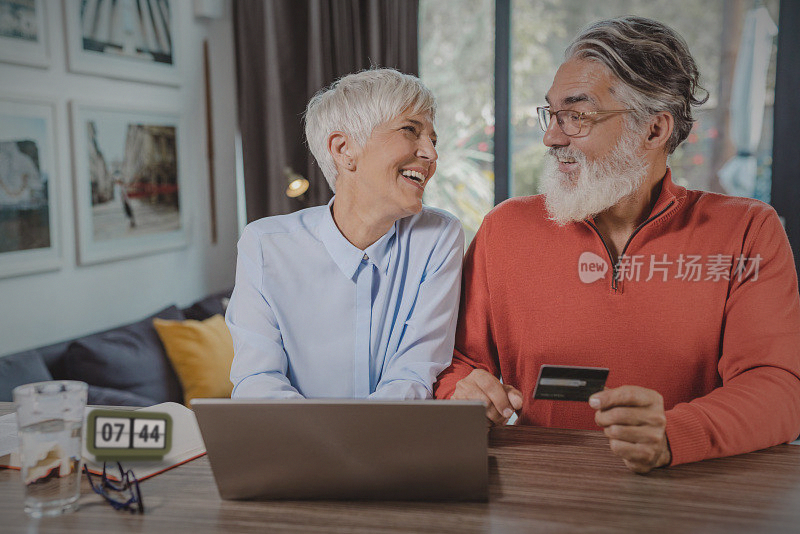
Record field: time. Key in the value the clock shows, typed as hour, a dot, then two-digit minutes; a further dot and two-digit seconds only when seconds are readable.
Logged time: 7.44
